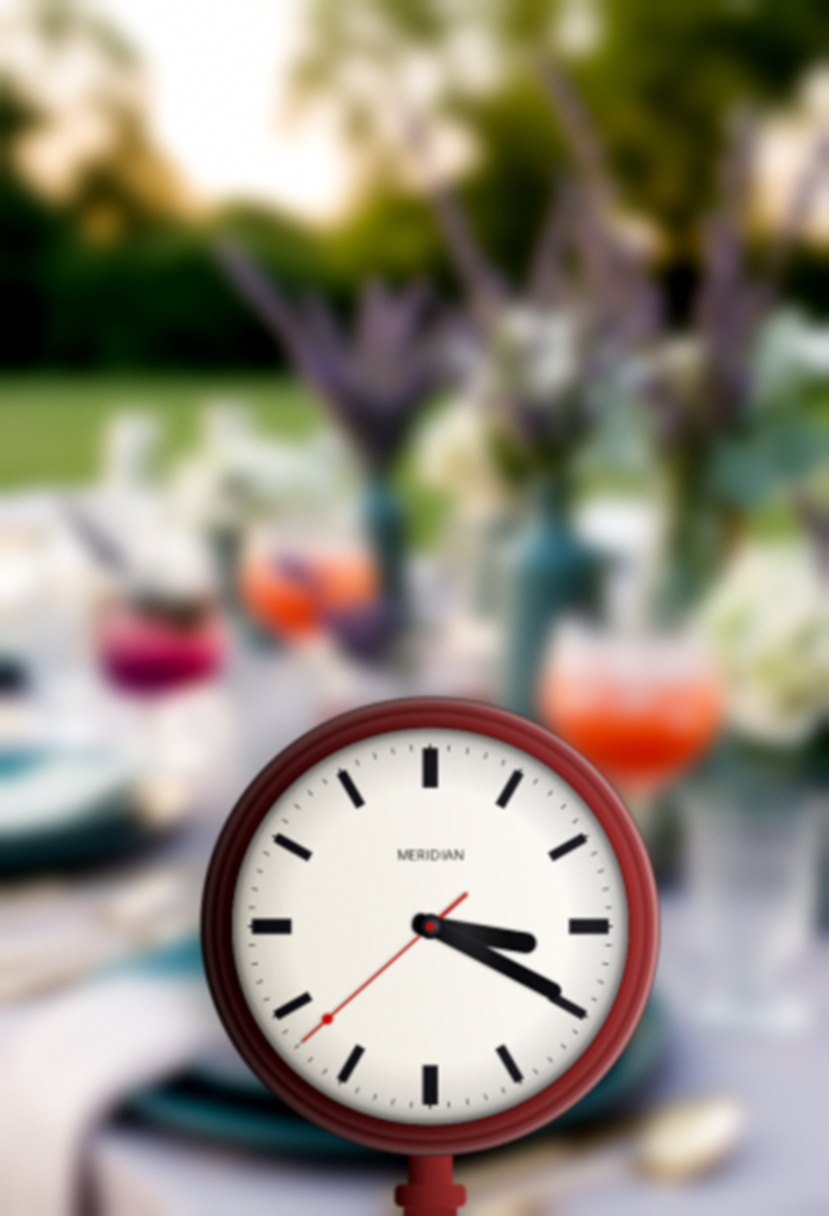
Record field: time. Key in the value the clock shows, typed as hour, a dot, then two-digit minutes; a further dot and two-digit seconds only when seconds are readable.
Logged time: 3.19.38
